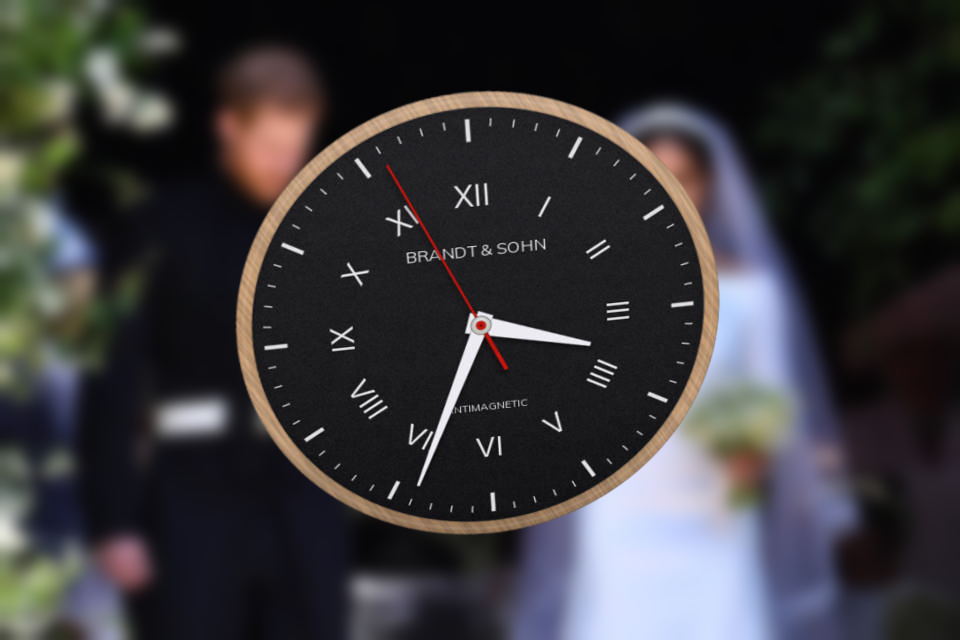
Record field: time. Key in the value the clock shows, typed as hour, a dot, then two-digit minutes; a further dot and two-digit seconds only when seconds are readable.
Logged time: 3.33.56
